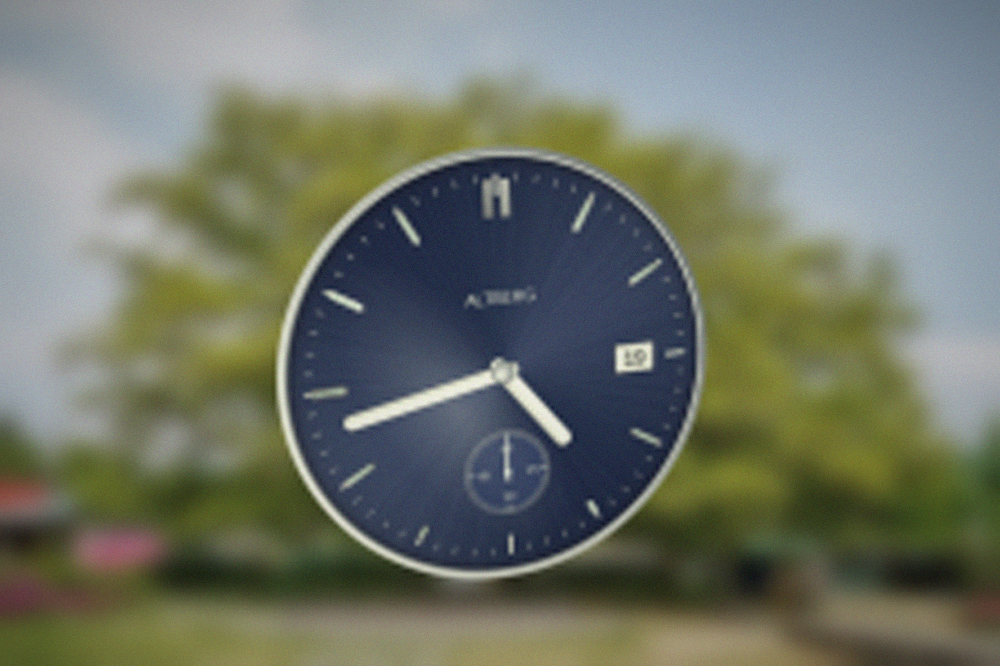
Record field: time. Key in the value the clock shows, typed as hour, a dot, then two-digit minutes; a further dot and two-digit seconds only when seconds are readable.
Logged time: 4.43
